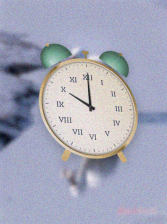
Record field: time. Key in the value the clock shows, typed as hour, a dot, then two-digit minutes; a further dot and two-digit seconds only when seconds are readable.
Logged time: 10.00
